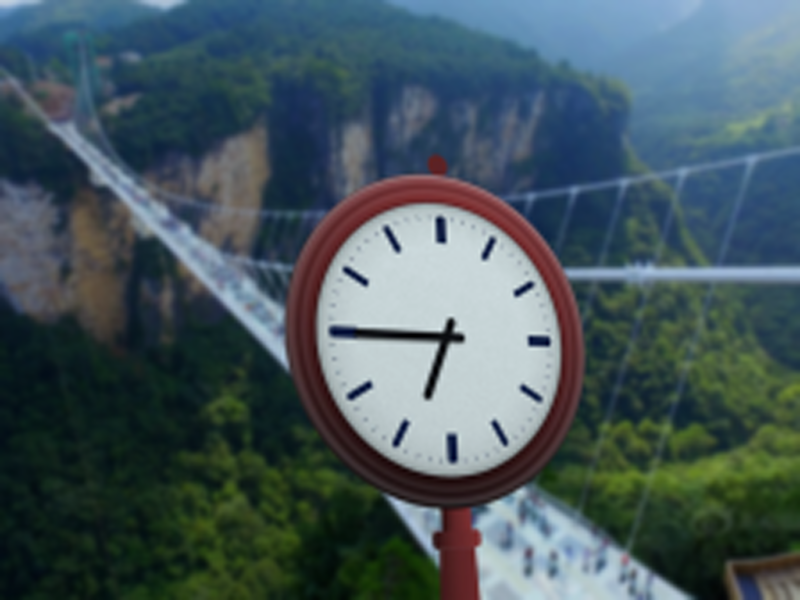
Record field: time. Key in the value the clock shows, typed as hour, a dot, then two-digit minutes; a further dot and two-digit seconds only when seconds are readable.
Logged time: 6.45
